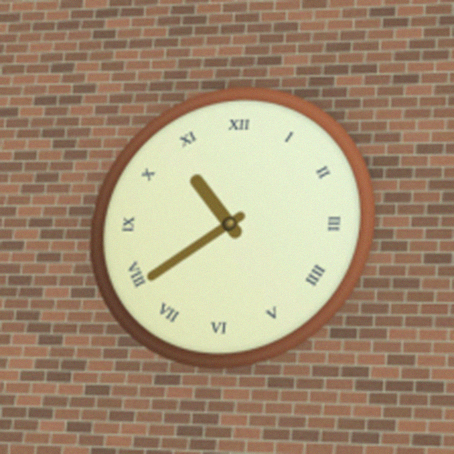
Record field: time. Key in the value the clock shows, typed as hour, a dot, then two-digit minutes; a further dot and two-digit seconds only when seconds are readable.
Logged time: 10.39
